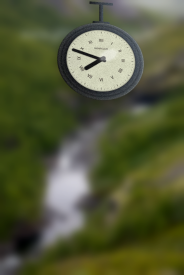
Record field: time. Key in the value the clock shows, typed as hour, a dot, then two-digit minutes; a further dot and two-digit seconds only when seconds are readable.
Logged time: 7.48
